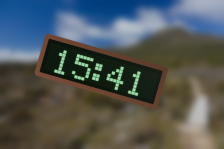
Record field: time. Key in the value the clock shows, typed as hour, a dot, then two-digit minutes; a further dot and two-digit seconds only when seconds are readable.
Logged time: 15.41
